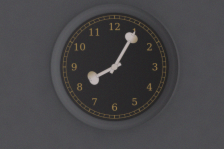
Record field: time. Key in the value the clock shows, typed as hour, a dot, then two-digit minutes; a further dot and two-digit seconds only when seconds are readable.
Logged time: 8.05
